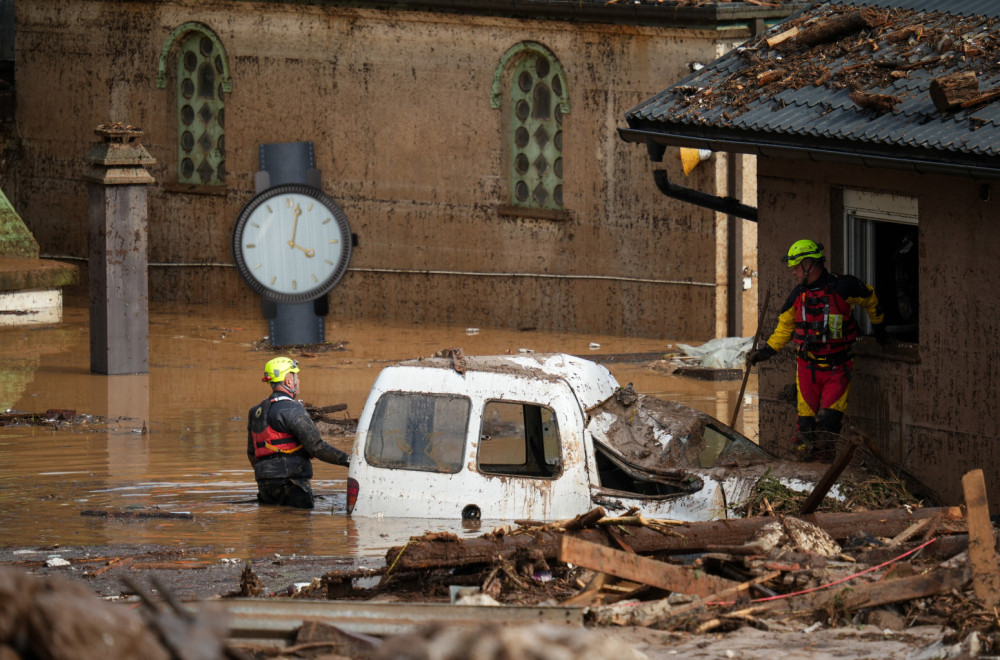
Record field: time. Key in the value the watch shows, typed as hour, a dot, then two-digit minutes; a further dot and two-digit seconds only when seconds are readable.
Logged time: 4.02
